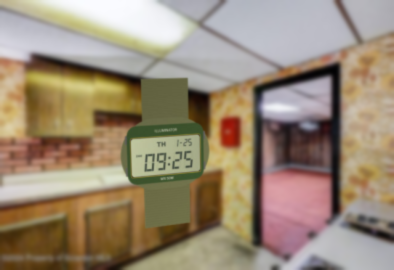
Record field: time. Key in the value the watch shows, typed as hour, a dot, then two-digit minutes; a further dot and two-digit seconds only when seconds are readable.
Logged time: 9.25
